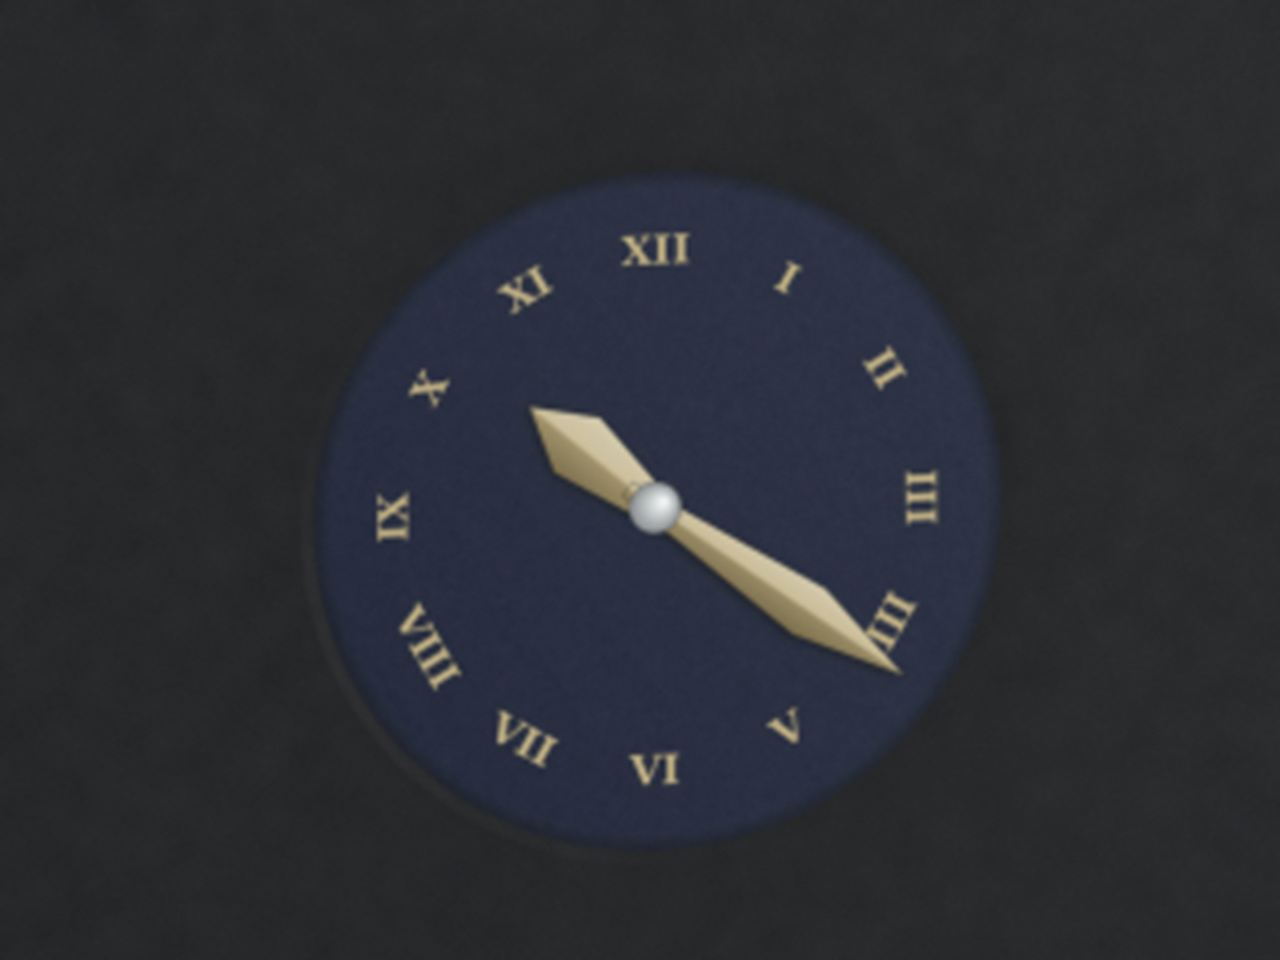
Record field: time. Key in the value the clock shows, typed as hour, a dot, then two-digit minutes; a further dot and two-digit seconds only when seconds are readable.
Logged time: 10.21
